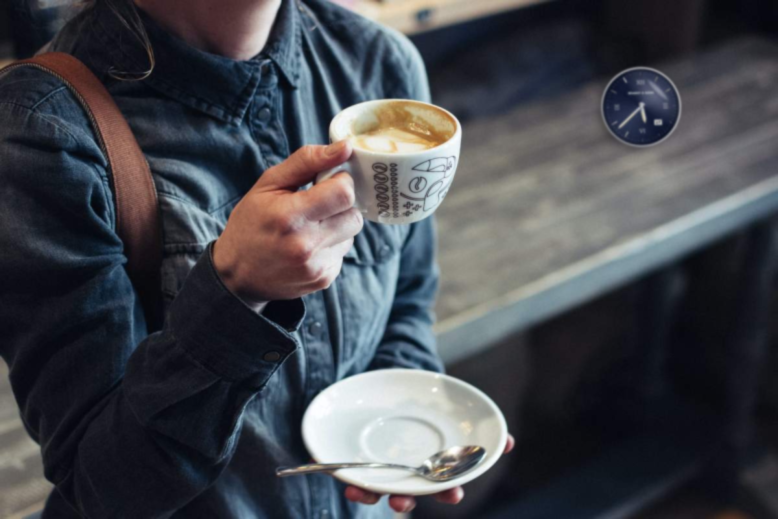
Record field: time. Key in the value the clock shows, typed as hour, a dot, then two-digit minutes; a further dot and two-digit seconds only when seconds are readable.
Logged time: 5.38
